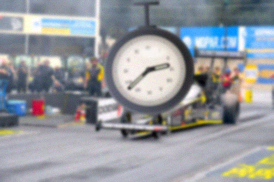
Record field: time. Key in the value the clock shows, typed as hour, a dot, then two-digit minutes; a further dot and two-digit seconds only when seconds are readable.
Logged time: 2.38
